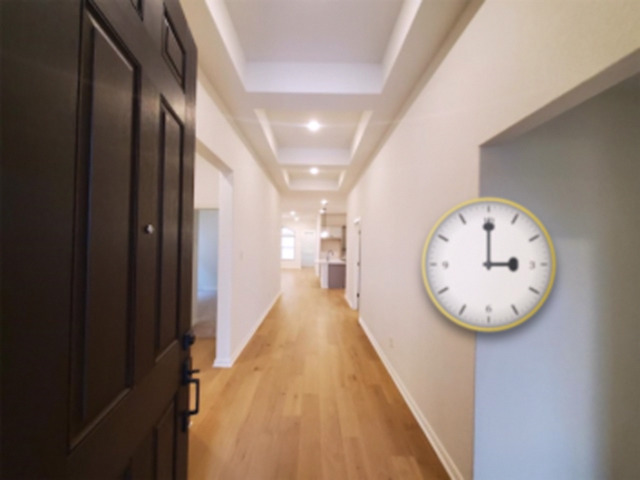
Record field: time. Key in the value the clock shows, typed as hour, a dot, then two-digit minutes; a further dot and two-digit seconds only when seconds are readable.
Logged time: 3.00
